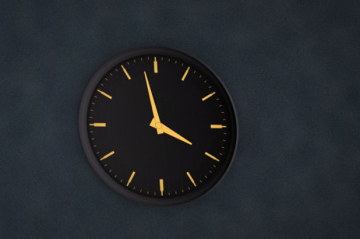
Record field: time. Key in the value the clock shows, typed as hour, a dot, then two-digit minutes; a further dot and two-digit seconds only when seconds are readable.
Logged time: 3.58
